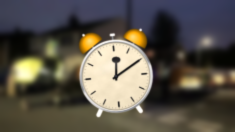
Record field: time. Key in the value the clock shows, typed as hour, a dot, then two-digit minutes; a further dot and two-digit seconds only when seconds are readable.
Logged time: 12.10
